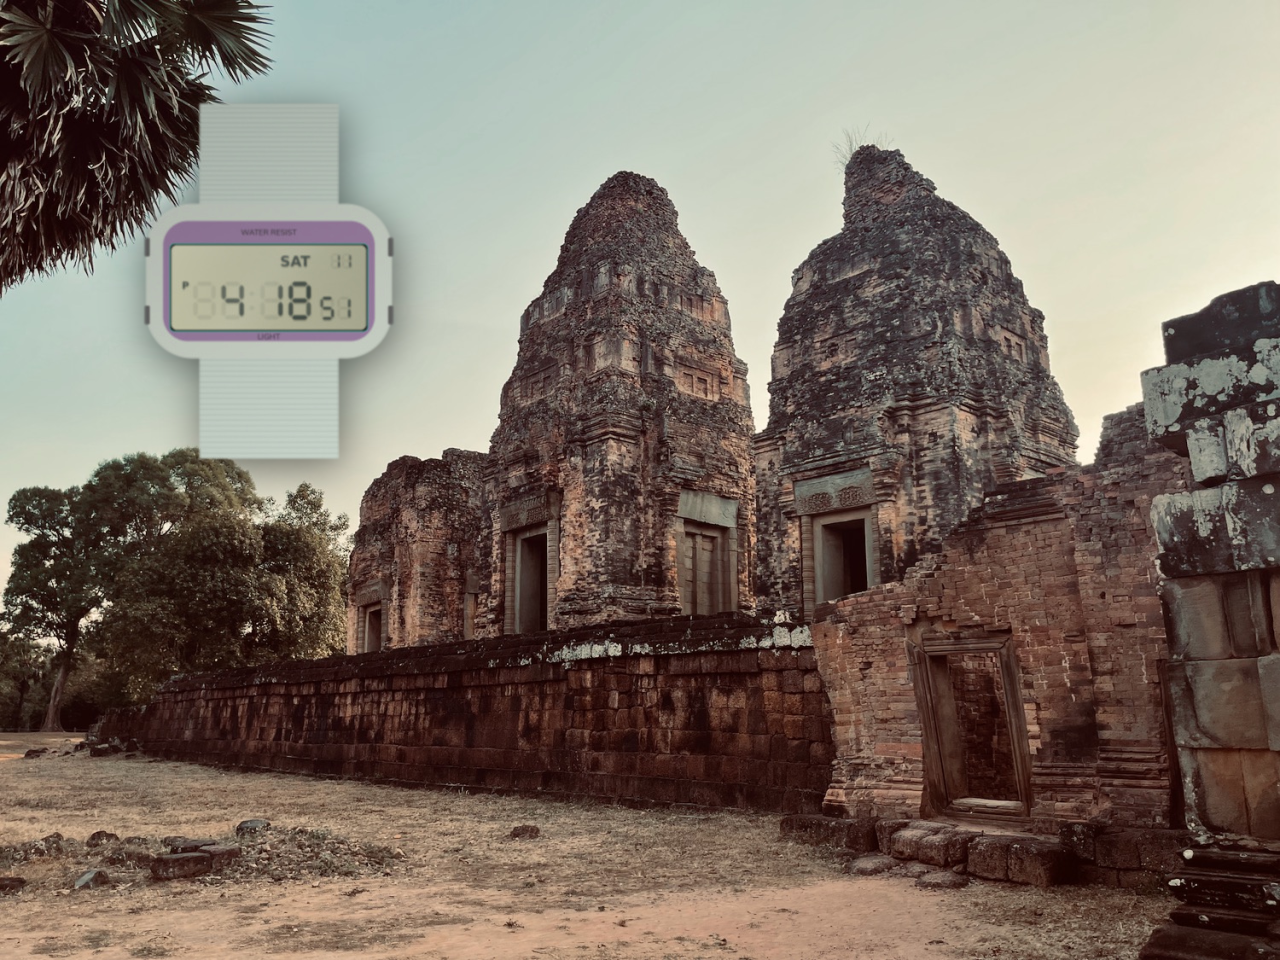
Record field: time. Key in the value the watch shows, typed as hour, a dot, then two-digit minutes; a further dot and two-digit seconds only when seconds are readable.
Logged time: 4.18.51
